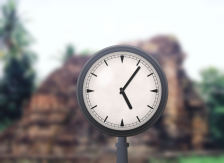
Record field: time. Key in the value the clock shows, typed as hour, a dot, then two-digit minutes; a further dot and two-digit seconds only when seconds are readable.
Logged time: 5.06
